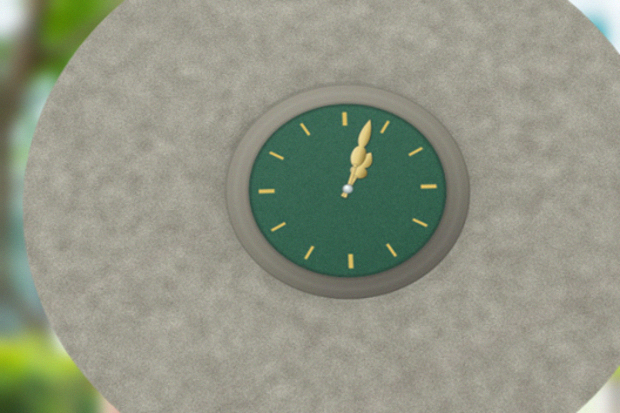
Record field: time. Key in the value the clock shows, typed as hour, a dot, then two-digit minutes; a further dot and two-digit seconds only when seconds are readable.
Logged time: 1.03
